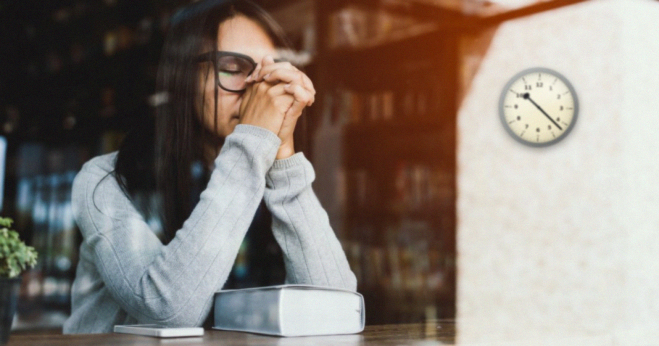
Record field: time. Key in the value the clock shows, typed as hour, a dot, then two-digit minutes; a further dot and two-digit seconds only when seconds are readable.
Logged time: 10.22
